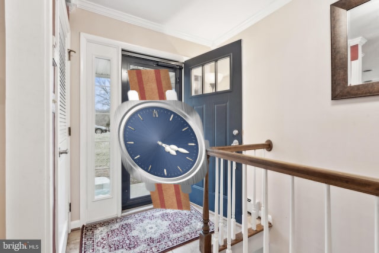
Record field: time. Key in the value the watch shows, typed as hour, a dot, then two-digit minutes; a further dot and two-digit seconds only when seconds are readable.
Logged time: 4.18
